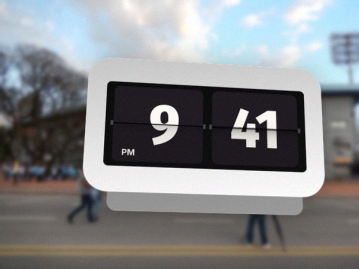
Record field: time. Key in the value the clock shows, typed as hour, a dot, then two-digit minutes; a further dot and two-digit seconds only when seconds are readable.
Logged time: 9.41
